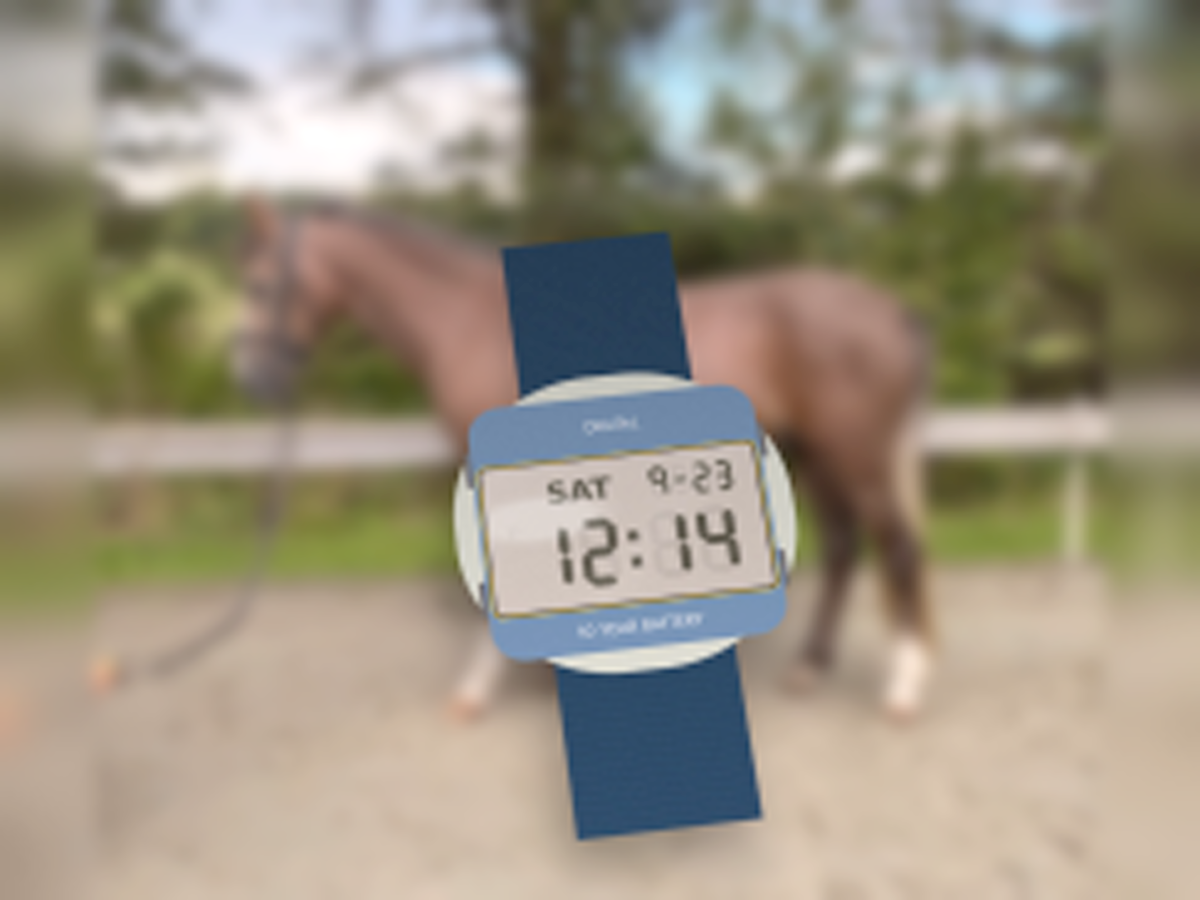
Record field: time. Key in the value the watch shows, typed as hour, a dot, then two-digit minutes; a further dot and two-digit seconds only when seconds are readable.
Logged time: 12.14
